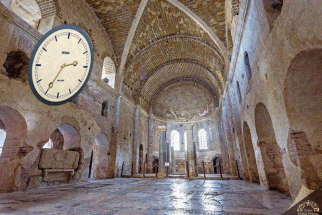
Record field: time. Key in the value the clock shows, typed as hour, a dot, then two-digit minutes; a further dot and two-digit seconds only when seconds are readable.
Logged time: 2.35
